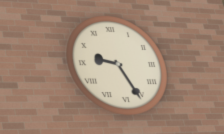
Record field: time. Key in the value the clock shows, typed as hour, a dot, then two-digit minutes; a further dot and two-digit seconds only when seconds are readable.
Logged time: 9.26
